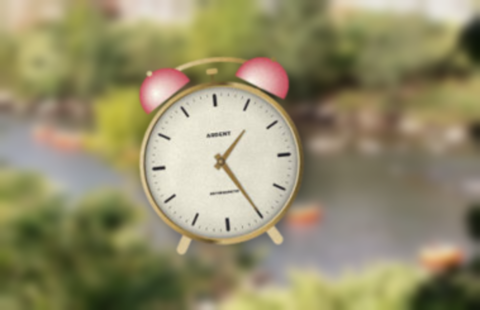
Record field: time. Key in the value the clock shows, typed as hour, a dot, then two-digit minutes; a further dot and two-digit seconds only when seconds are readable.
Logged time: 1.25
